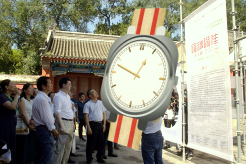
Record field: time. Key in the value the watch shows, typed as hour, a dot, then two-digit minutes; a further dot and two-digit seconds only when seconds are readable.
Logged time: 12.48
